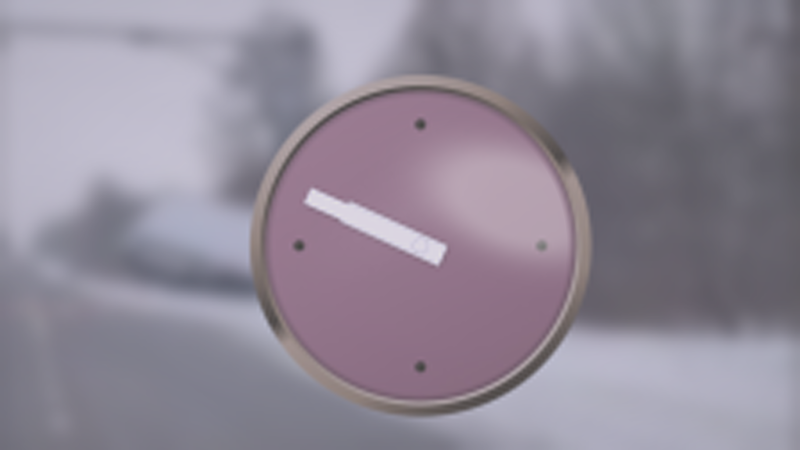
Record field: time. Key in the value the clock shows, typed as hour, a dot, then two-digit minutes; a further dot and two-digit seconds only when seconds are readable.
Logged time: 9.49
